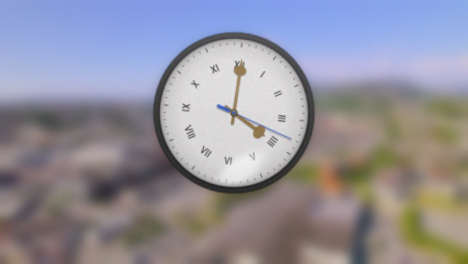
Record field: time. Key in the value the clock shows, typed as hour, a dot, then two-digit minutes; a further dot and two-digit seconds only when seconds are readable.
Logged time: 4.00.18
